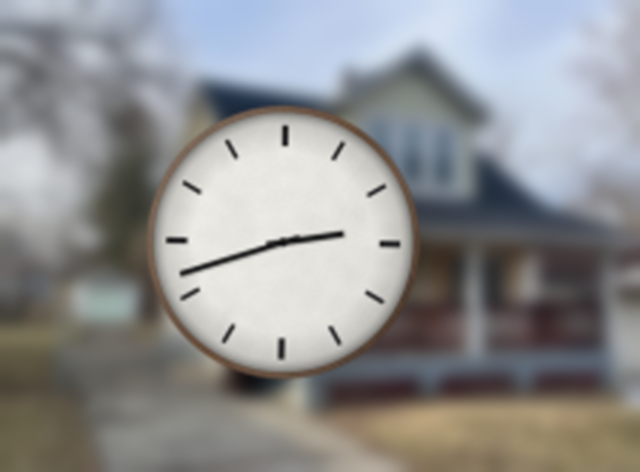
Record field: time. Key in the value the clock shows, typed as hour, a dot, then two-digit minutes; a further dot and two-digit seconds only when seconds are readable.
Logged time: 2.42
